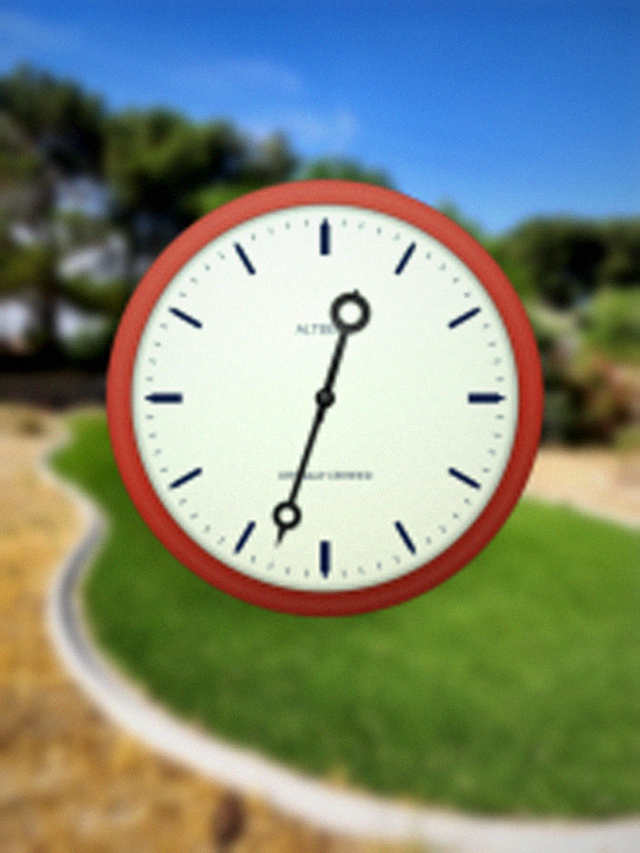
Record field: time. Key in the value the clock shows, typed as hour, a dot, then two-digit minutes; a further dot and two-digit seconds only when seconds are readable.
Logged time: 12.33
